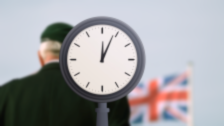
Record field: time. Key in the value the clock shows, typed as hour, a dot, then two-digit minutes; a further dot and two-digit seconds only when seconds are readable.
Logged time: 12.04
